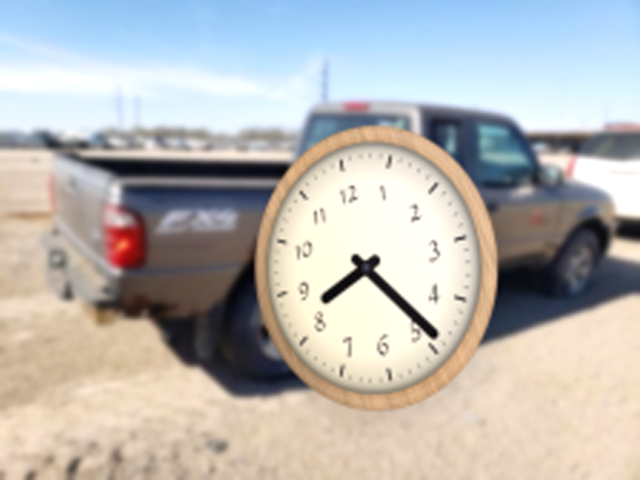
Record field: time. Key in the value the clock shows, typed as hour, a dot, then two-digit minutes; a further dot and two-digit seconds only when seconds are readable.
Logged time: 8.24
